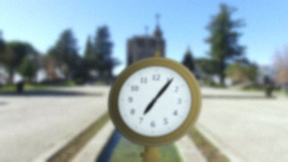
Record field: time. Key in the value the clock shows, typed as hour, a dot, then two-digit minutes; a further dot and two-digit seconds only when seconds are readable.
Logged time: 7.06
